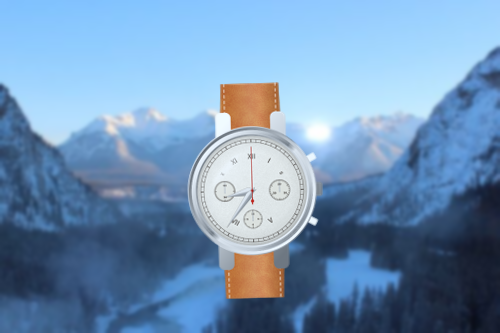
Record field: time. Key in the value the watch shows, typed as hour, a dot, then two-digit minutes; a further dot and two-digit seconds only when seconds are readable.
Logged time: 8.36
